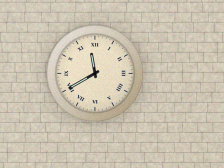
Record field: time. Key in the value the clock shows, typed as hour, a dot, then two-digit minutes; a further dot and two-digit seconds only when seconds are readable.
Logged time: 11.40
